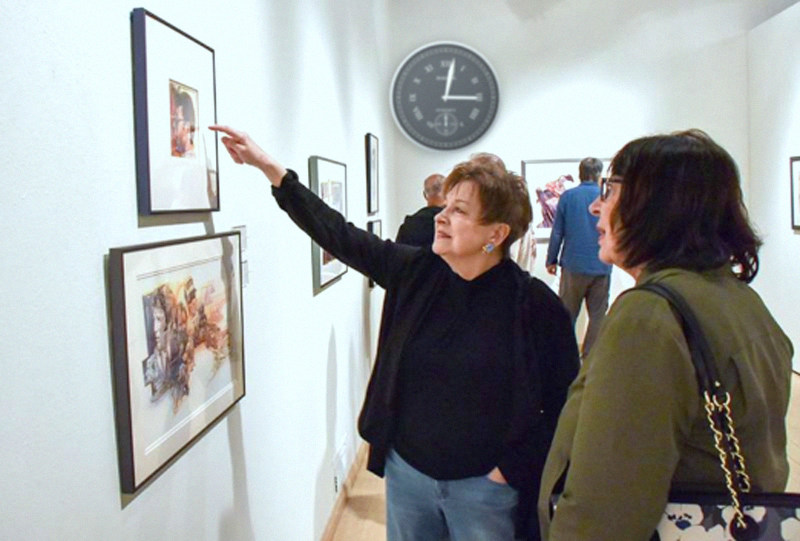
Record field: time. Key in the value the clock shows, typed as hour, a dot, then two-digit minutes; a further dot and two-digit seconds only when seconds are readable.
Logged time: 3.02
